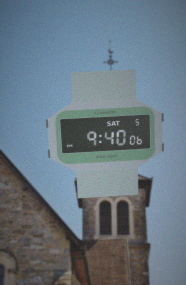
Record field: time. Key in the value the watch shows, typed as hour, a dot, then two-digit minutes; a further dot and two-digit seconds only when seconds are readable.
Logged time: 9.40.06
